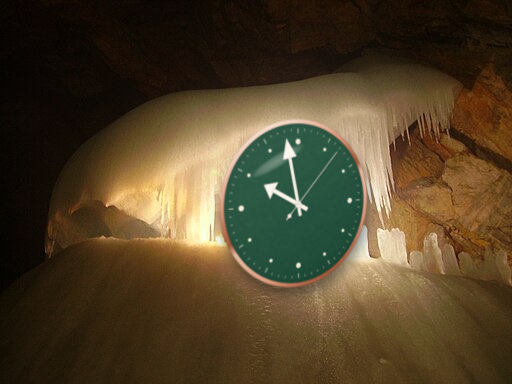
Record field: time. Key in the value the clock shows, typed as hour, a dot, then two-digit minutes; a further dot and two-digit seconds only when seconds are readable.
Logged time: 9.58.07
